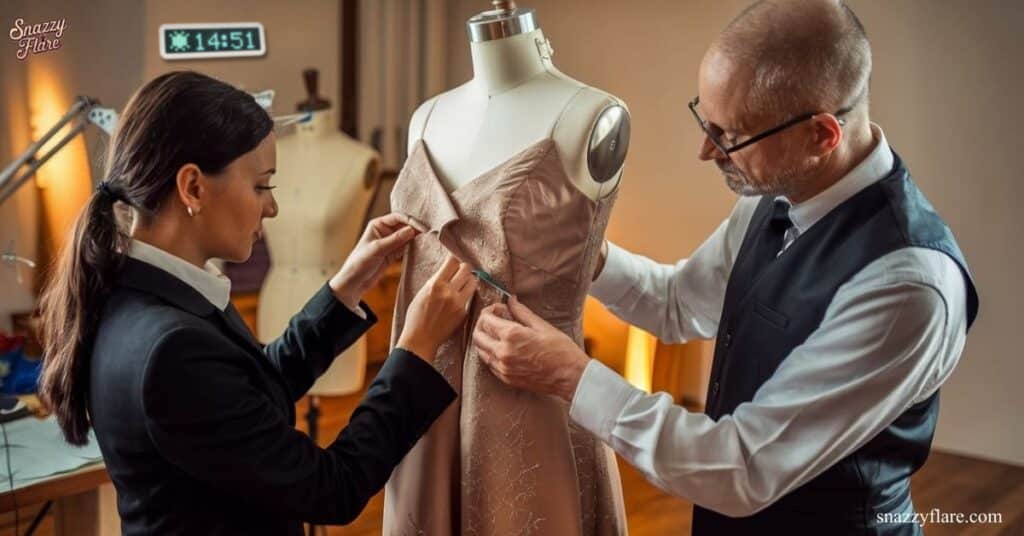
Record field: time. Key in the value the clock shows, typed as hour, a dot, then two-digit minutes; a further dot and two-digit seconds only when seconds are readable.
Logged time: 14.51
